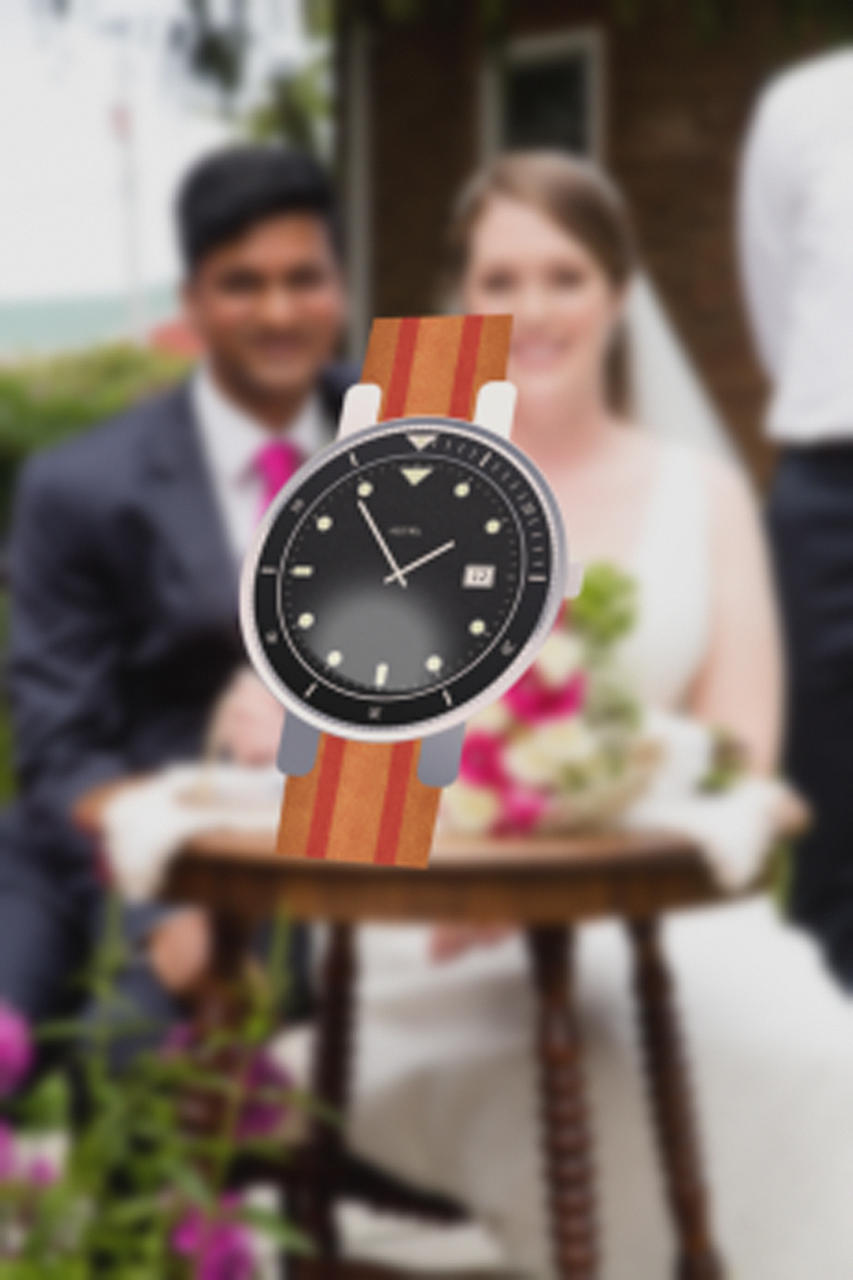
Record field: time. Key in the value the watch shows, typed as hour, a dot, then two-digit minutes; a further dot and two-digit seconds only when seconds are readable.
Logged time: 1.54
